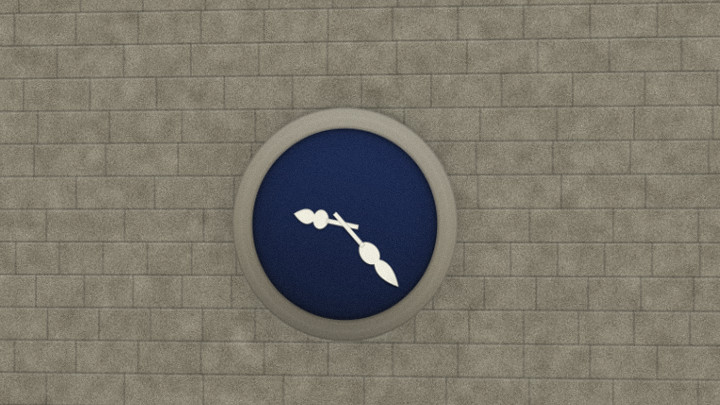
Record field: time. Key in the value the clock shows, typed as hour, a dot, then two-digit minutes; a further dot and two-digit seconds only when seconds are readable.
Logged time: 9.23
